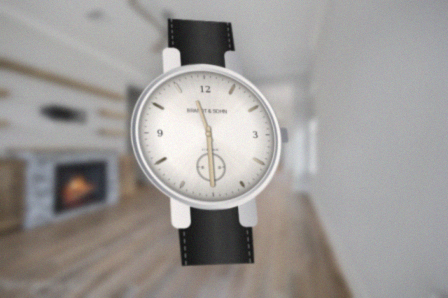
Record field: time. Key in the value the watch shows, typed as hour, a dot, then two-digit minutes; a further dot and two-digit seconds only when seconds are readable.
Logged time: 11.30
